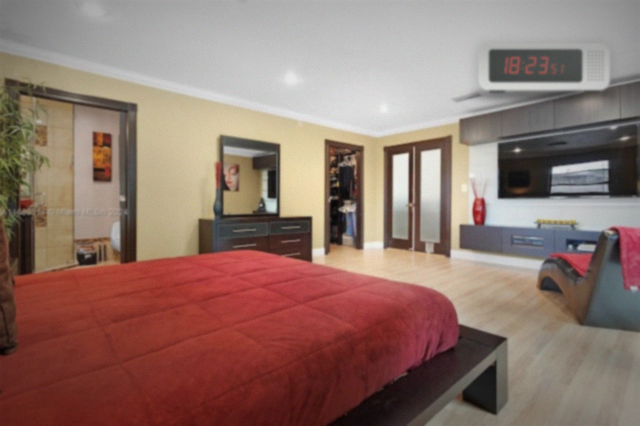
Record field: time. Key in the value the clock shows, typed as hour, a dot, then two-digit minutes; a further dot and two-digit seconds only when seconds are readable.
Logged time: 18.23
